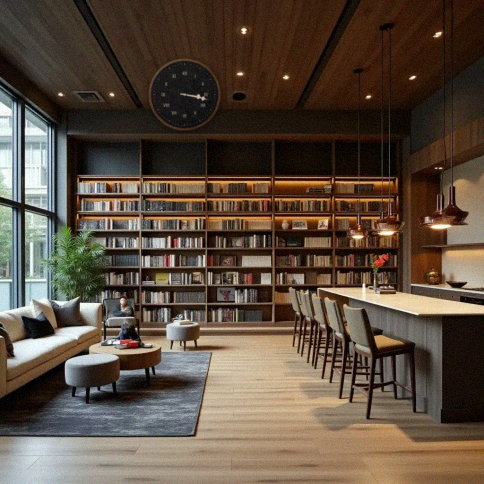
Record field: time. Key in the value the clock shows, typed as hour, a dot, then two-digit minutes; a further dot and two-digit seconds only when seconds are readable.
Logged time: 3.17
